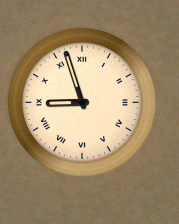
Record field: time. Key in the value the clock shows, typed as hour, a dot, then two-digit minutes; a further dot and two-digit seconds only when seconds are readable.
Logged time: 8.57
